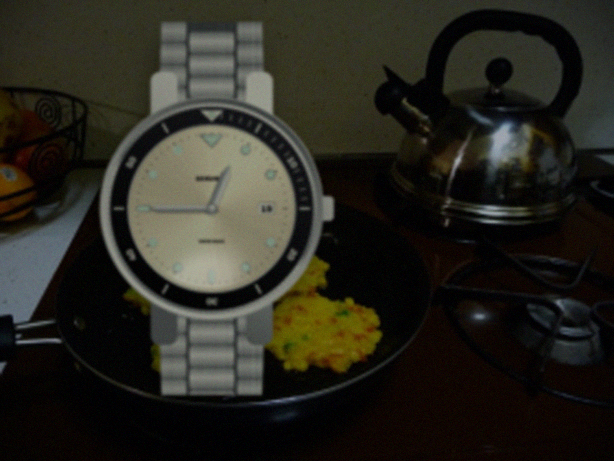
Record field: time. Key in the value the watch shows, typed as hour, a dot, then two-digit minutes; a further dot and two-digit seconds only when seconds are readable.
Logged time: 12.45
